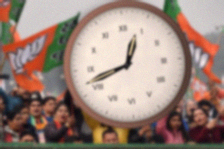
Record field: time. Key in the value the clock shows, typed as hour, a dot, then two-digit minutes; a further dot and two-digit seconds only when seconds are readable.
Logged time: 12.42
